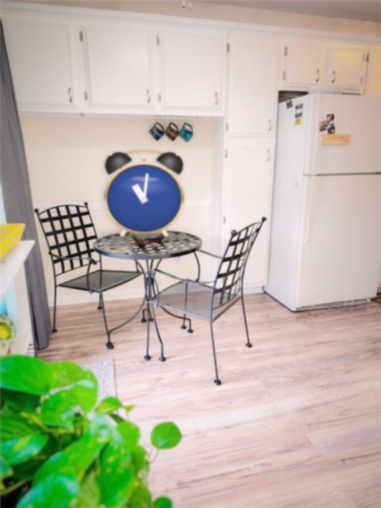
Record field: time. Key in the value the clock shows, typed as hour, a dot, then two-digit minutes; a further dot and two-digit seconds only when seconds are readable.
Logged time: 11.01
